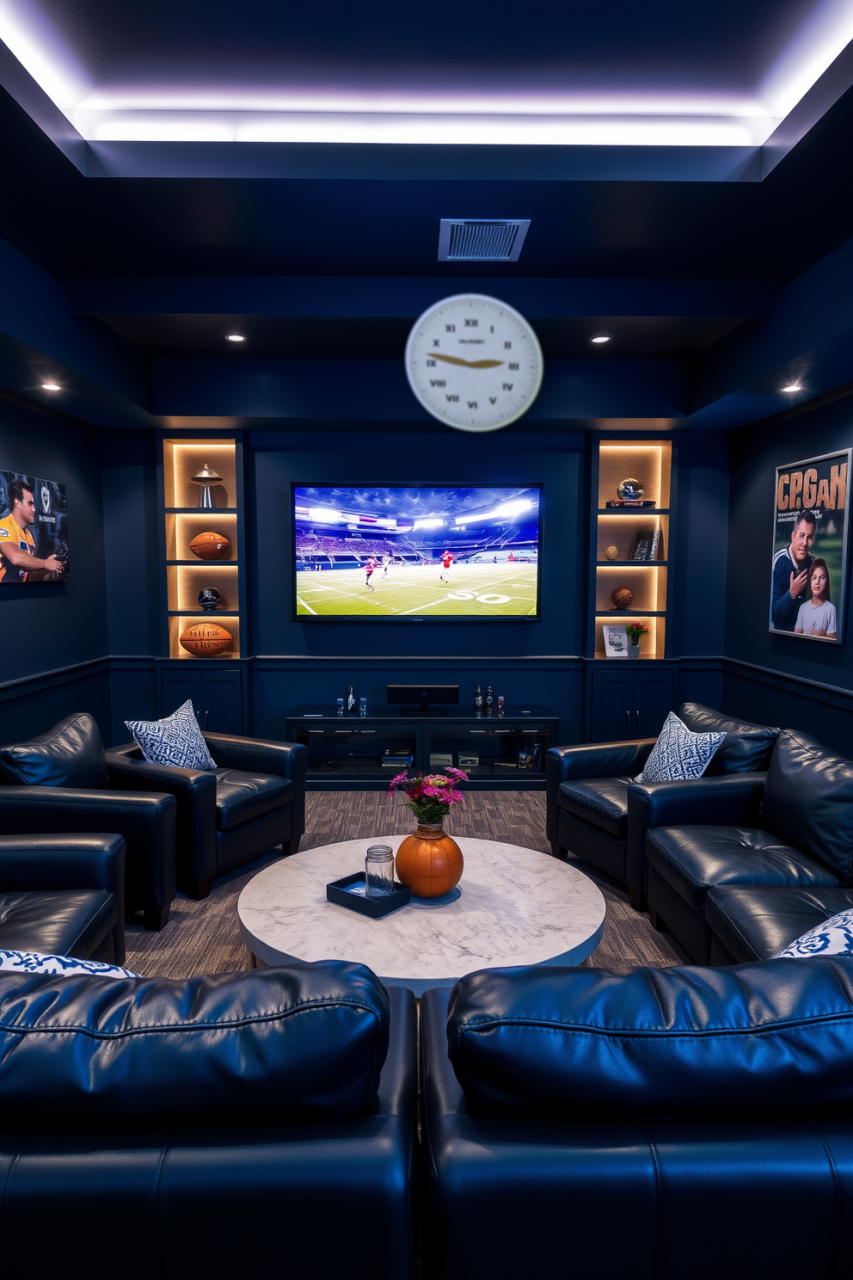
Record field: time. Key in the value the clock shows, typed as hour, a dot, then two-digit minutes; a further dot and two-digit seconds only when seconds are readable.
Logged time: 2.47
